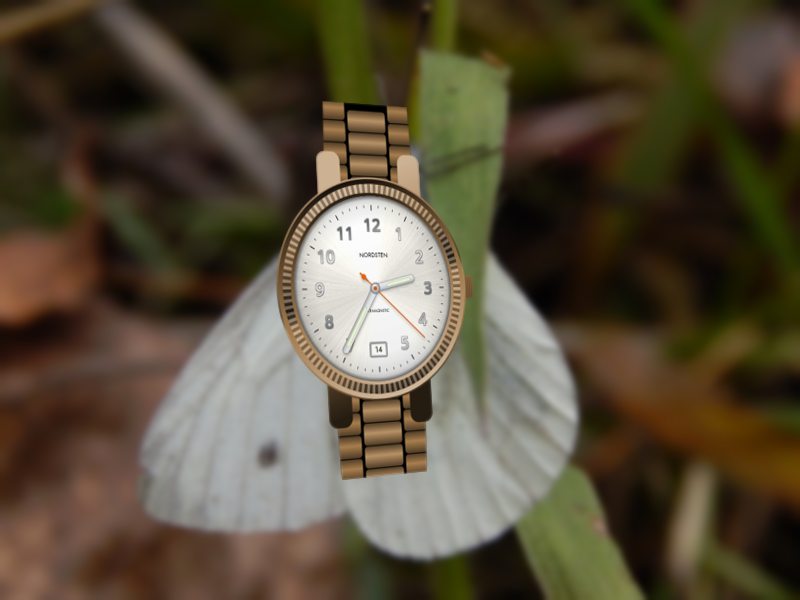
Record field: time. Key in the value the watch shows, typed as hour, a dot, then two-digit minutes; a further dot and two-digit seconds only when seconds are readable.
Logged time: 2.35.22
